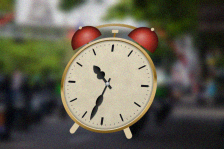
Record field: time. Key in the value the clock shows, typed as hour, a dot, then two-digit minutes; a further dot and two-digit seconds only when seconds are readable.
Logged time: 10.33
